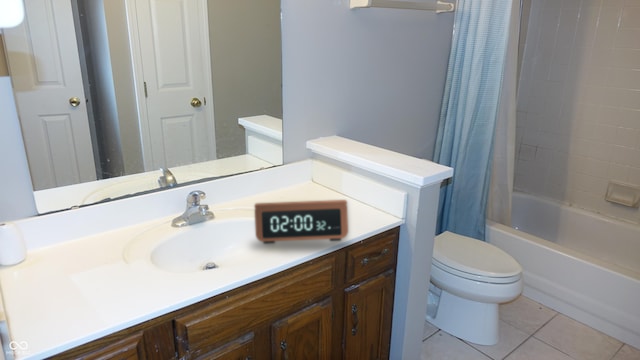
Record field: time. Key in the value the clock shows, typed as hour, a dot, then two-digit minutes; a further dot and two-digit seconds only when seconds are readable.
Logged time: 2.00
